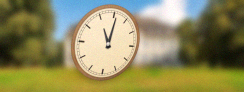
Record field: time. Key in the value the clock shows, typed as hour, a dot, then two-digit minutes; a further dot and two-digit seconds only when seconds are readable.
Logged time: 11.01
